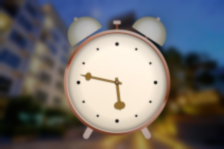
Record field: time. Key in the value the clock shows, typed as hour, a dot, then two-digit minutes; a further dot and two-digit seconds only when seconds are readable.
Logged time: 5.47
